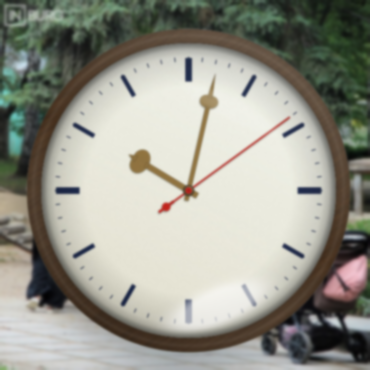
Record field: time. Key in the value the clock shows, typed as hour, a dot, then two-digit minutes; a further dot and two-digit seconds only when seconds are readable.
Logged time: 10.02.09
